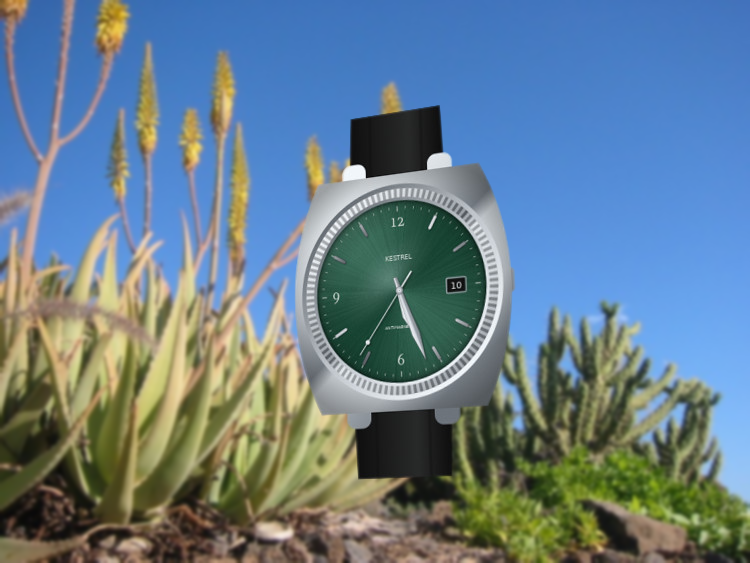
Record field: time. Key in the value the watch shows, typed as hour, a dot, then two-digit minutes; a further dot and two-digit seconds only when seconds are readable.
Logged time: 5.26.36
